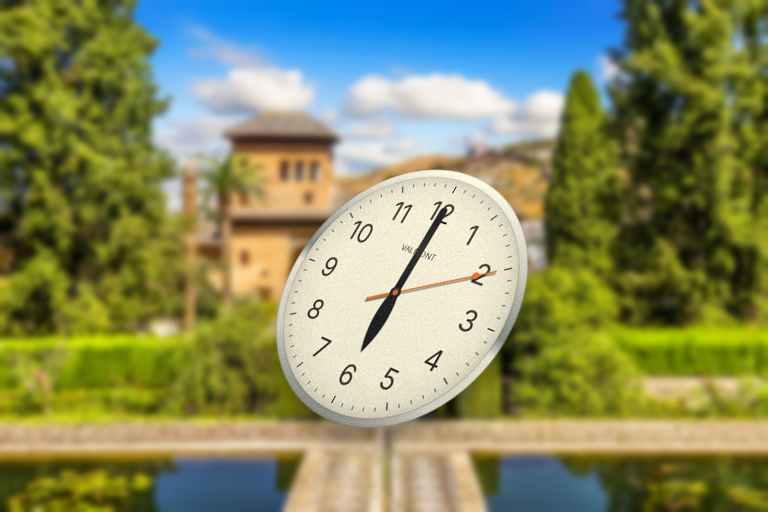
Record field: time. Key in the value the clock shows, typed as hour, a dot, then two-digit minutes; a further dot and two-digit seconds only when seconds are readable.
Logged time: 6.00.10
